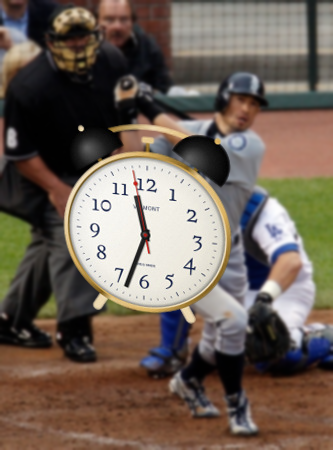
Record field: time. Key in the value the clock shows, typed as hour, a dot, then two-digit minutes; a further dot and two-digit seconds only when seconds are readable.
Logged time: 11.32.58
